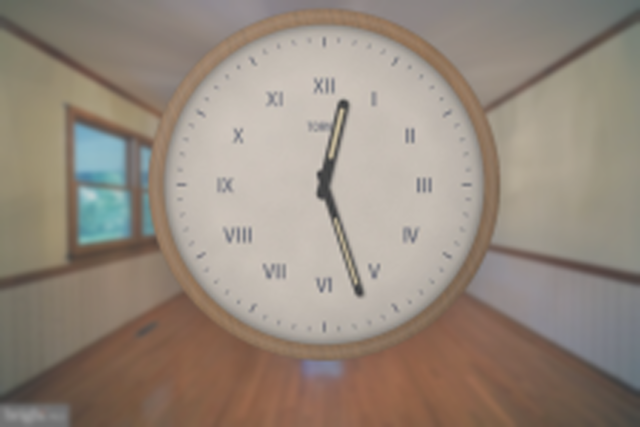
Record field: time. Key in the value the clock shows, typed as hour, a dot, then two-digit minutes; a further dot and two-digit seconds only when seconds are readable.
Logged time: 12.27
